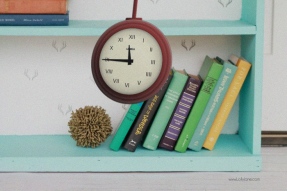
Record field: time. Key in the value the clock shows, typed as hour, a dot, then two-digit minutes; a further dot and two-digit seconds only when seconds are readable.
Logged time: 11.45
